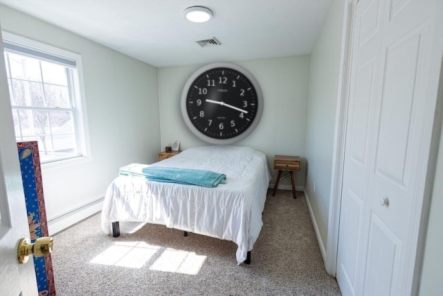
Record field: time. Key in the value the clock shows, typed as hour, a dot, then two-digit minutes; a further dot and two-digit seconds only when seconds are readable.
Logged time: 9.18
